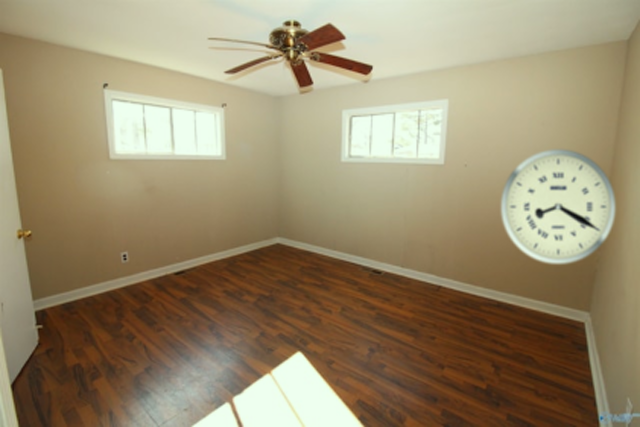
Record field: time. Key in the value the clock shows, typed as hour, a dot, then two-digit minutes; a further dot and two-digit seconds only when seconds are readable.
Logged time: 8.20
